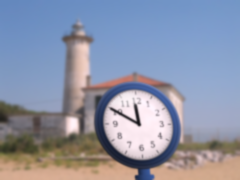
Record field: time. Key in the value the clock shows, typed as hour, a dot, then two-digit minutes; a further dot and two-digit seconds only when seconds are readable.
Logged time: 11.50
